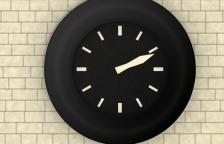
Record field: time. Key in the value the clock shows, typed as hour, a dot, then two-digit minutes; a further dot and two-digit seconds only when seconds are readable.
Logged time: 2.11
